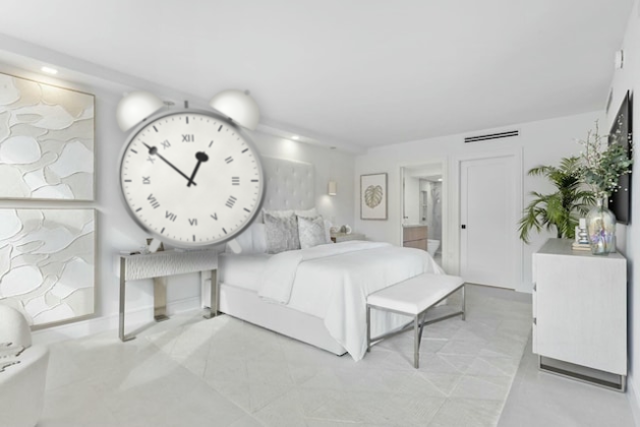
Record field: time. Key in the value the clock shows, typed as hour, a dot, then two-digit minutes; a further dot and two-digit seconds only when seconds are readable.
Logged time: 12.52
